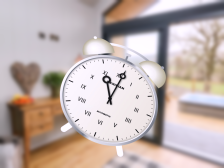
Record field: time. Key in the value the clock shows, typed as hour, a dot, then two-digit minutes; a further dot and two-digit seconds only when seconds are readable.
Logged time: 11.01
